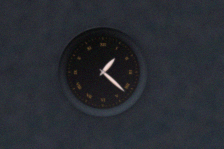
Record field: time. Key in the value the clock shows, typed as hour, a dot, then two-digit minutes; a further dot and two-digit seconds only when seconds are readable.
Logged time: 1.22
